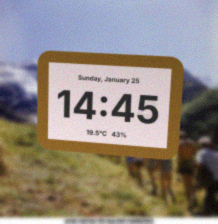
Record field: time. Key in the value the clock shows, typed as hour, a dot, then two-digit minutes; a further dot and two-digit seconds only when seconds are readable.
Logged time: 14.45
